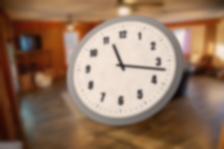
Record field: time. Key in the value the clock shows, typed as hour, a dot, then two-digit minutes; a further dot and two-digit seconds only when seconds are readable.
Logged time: 11.17
